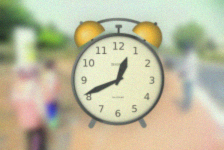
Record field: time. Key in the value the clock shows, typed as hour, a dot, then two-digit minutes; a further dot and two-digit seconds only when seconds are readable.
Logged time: 12.41
